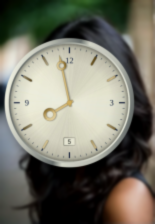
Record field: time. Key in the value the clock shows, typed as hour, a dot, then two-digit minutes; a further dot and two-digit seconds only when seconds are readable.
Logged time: 7.58
